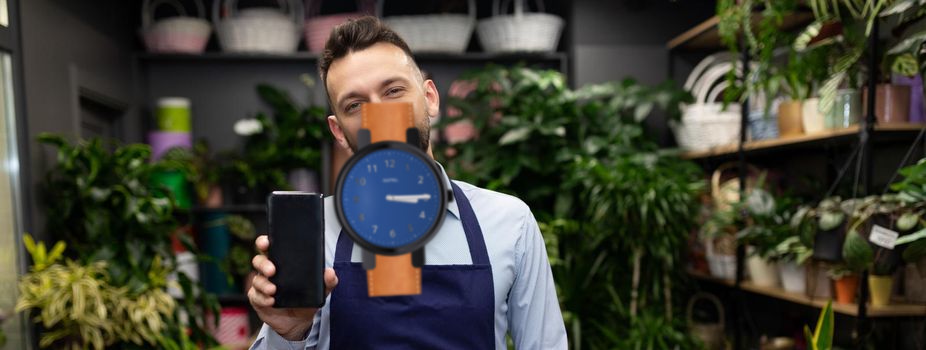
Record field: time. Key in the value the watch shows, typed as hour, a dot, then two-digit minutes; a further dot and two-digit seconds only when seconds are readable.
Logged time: 3.15
